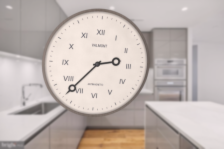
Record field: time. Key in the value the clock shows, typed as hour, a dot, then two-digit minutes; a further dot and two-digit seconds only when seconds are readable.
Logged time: 2.37
